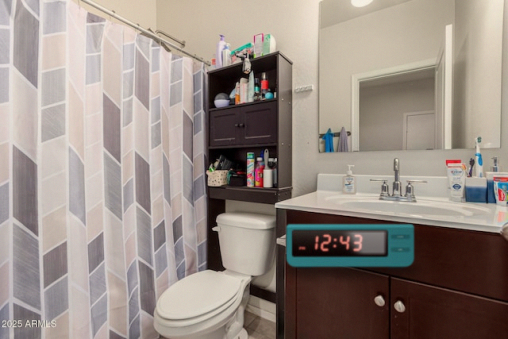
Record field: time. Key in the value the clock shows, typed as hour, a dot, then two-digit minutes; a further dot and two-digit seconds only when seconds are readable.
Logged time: 12.43
